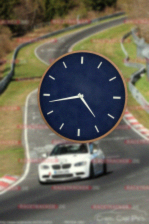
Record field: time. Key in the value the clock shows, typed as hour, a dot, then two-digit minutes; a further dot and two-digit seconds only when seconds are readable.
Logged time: 4.43
